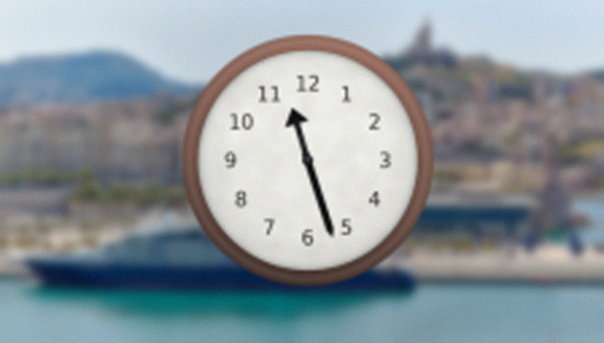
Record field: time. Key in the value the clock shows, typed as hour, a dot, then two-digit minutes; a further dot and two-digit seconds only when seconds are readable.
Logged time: 11.27
